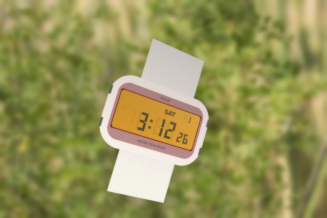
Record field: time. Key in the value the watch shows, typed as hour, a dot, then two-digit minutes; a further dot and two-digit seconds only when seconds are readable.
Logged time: 3.12.26
